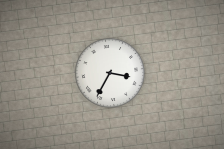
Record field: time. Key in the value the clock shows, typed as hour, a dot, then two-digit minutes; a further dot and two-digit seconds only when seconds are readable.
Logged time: 3.36
